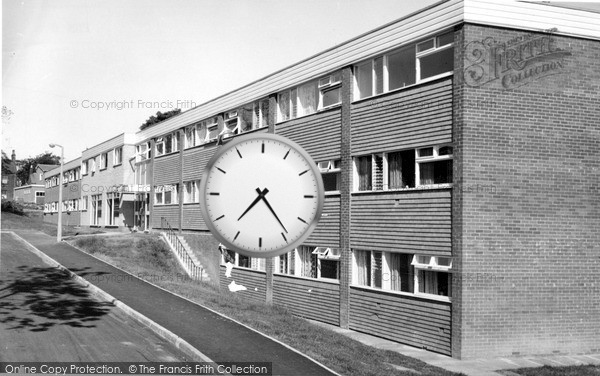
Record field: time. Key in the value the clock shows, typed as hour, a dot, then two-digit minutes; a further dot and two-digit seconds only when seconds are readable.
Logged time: 7.24
